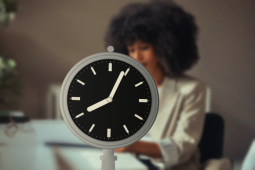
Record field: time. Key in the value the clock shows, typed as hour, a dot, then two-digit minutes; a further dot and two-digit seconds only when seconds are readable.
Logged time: 8.04
